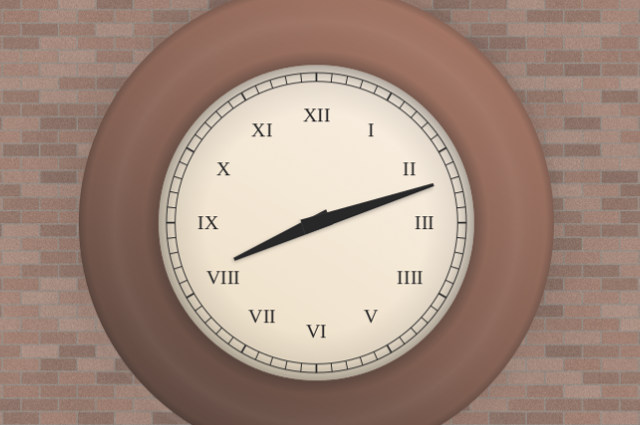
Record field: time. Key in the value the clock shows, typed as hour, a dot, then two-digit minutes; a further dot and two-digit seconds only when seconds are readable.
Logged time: 8.12
